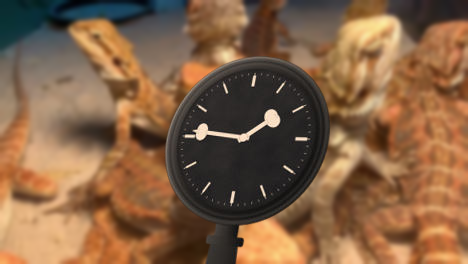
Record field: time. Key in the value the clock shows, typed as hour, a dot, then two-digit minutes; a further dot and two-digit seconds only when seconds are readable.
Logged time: 1.46
